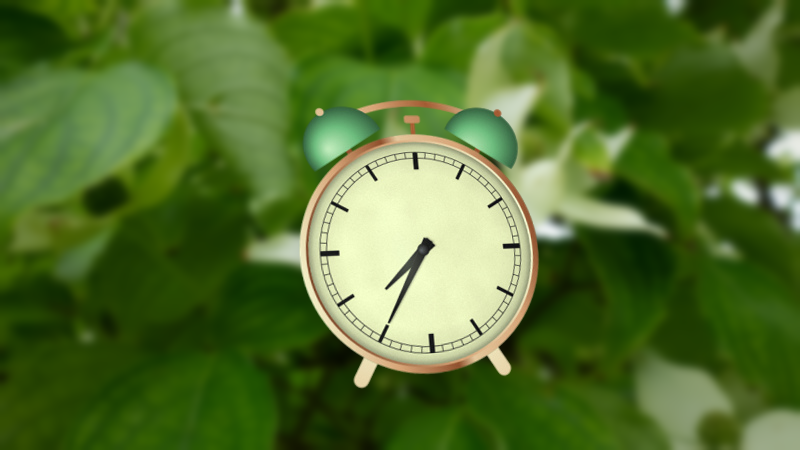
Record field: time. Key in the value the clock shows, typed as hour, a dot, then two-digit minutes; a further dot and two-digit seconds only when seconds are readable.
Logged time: 7.35
